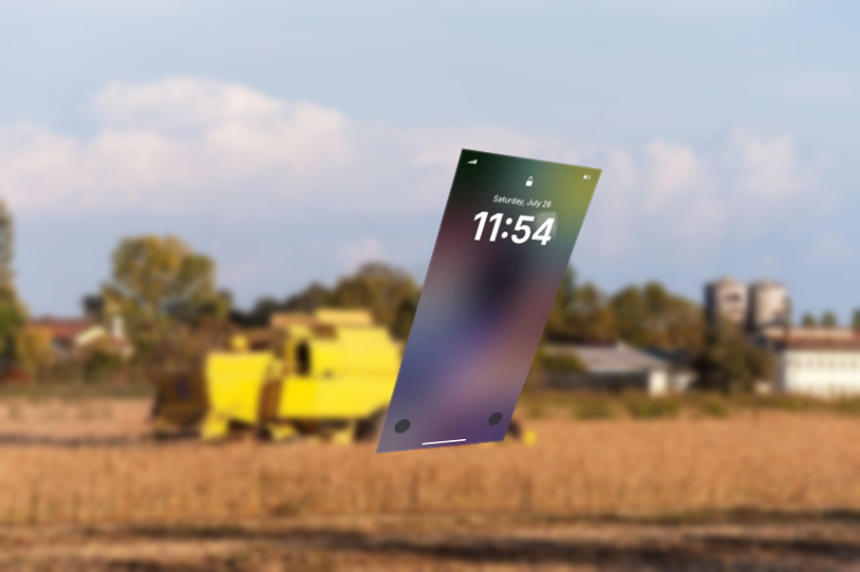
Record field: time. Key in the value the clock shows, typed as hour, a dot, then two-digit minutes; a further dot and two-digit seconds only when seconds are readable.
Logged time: 11.54
